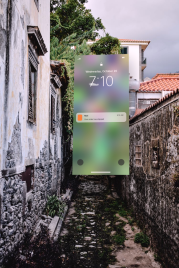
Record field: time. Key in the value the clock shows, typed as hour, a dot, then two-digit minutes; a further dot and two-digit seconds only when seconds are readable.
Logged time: 7.10
